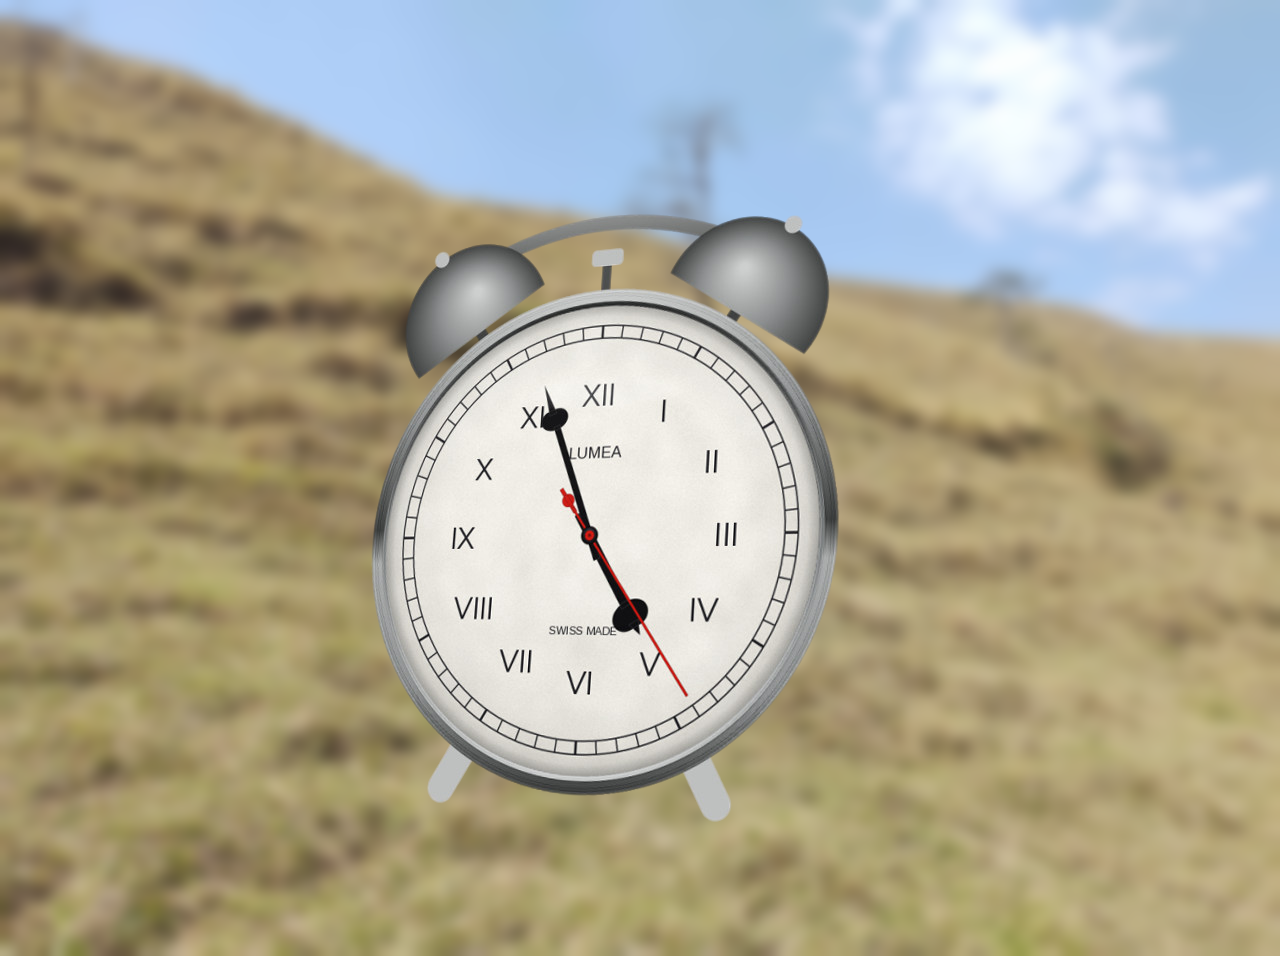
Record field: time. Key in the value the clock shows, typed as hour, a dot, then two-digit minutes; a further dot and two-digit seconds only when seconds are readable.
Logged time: 4.56.24
